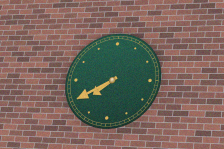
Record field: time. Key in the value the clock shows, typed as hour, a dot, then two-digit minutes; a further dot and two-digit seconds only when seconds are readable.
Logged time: 7.40
